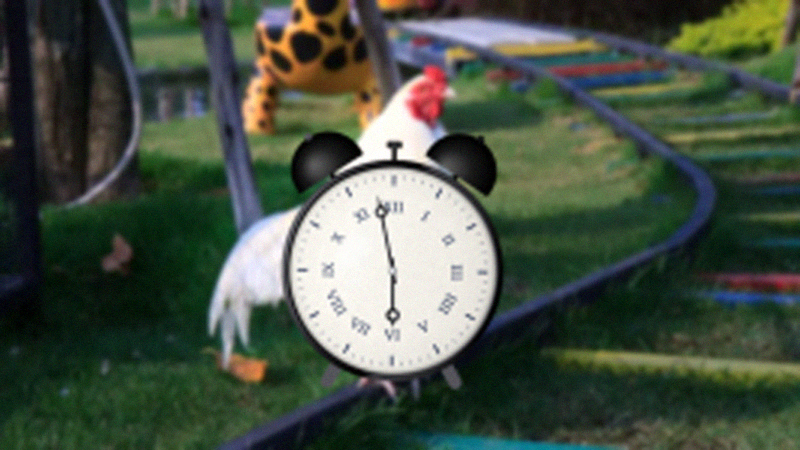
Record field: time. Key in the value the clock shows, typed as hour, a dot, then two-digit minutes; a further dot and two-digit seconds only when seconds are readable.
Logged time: 5.58
